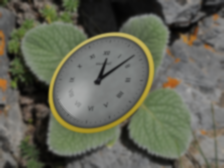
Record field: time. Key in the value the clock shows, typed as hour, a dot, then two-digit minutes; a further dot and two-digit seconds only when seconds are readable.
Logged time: 12.08
